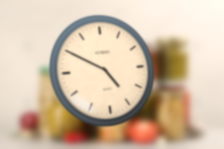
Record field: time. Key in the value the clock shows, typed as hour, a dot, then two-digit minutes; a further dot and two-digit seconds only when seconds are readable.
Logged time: 4.50
